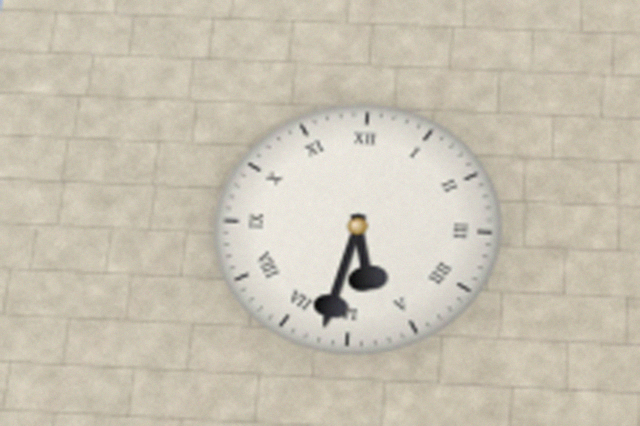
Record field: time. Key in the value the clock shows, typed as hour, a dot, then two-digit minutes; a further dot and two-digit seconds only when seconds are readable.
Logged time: 5.32
